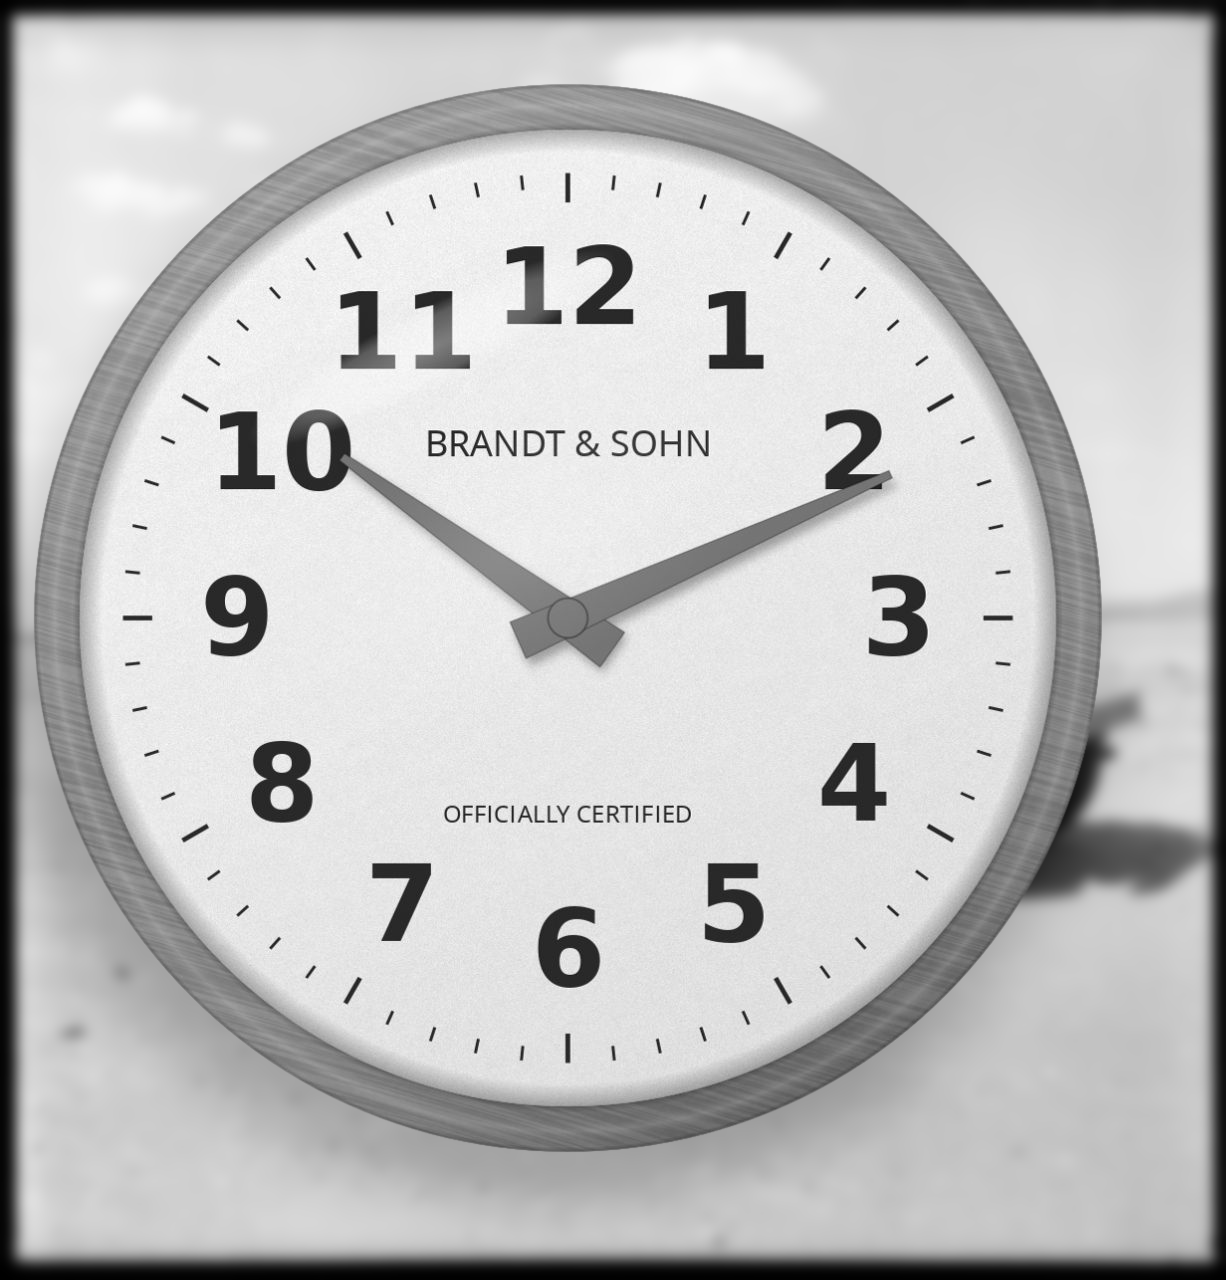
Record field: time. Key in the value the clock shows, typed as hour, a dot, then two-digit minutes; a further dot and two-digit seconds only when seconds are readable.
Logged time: 10.11
